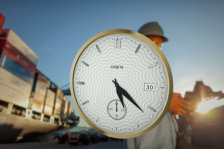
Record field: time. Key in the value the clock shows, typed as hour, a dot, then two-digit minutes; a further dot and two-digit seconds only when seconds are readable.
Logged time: 5.22
